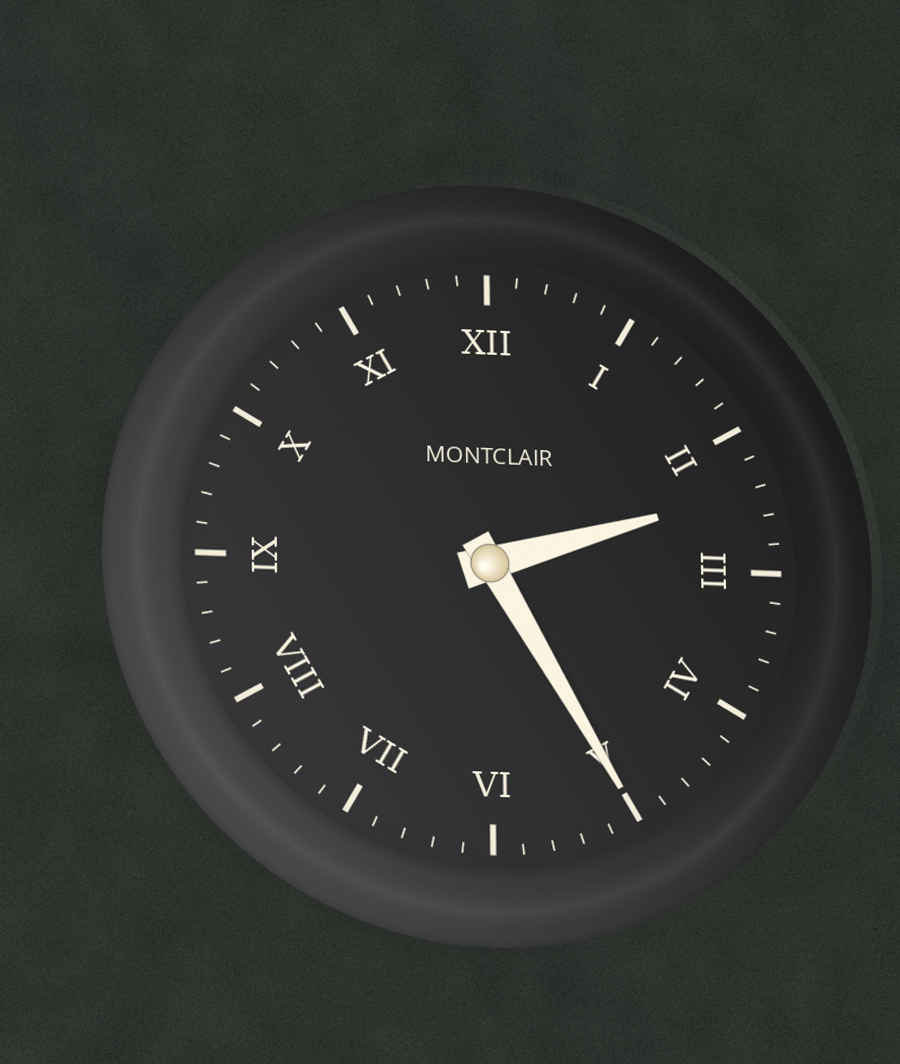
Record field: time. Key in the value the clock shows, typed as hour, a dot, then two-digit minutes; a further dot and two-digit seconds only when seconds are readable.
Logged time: 2.25
